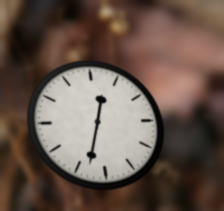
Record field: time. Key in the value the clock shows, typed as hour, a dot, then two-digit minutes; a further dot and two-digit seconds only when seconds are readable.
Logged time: 12.33
